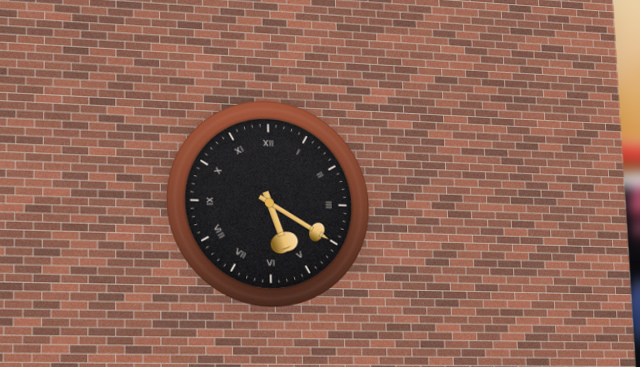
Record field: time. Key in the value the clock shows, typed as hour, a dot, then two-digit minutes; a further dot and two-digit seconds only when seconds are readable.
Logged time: 5.20
